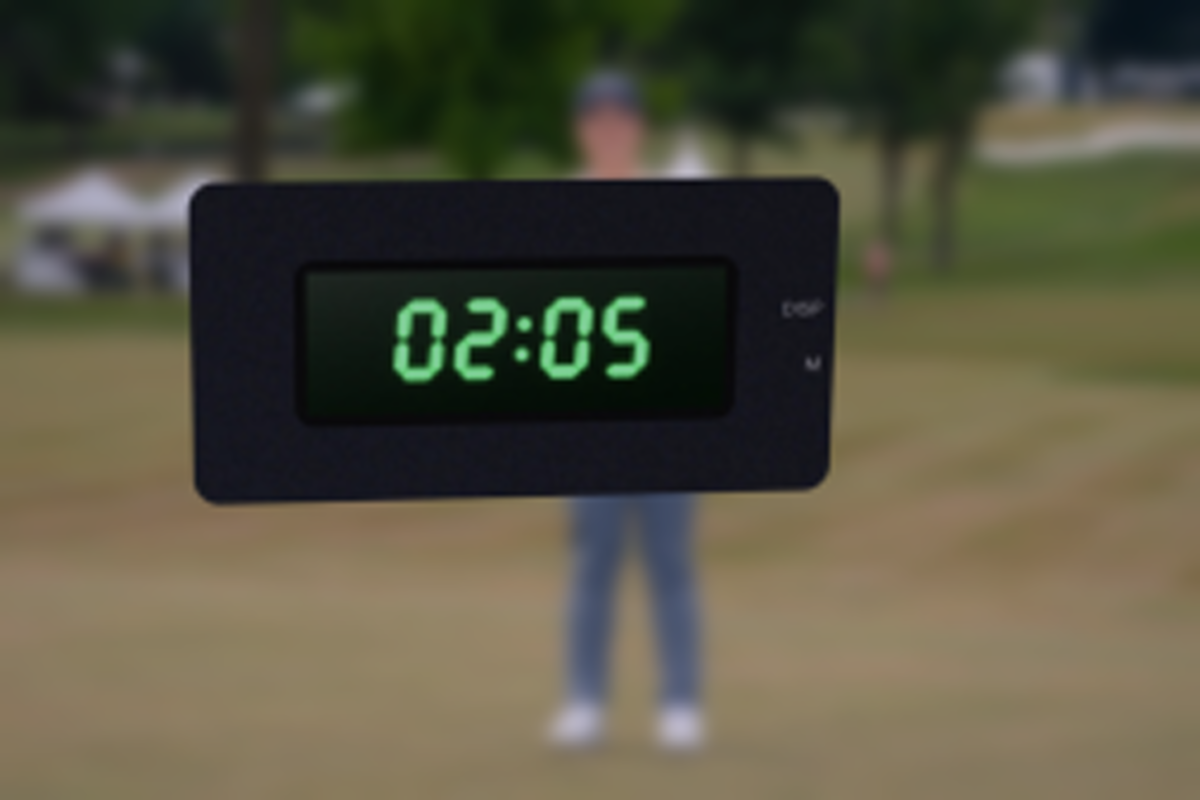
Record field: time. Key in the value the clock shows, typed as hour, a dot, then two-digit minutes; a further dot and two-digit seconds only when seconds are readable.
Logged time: 2.05
